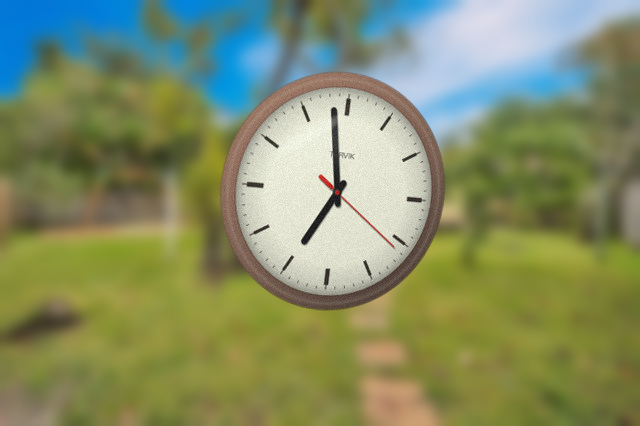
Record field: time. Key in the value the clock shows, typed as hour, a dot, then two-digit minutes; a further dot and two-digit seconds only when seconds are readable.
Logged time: 6.58.21
